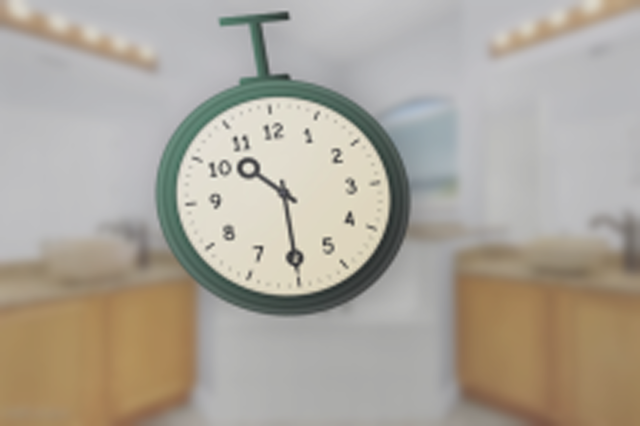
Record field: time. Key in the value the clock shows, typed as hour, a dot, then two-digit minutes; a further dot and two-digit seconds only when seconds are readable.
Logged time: 10.30
